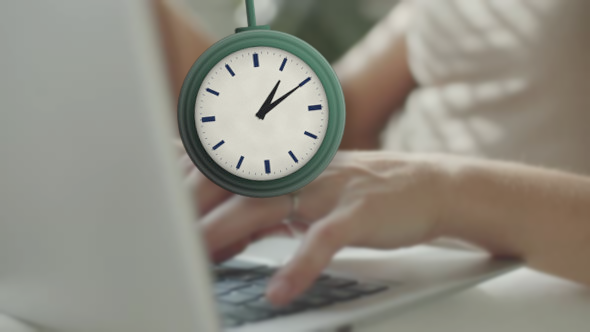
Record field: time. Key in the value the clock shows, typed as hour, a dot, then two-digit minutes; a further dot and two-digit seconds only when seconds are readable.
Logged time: 1.10
